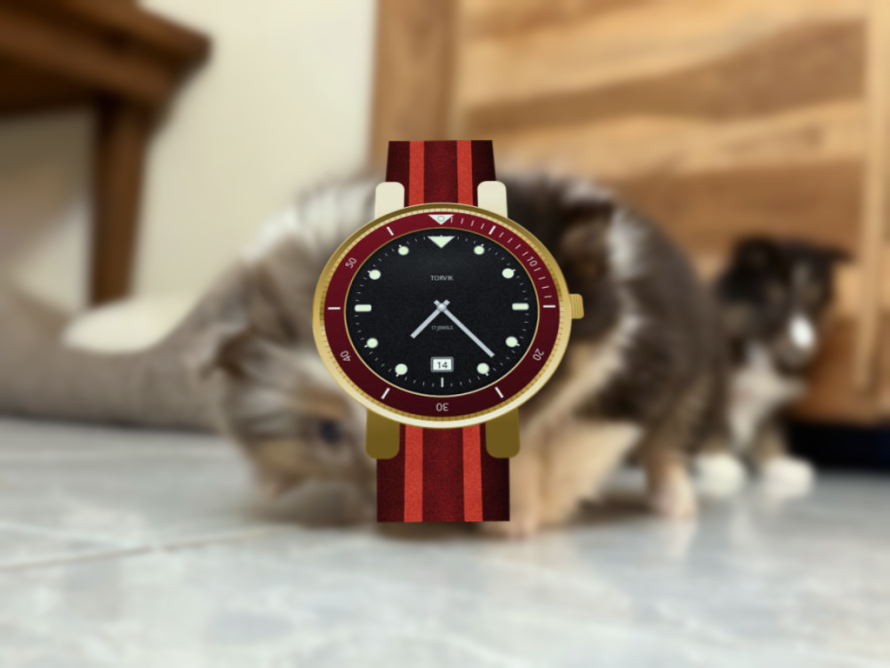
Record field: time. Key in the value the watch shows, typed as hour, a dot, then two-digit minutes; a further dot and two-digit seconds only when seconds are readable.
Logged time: 7.23
